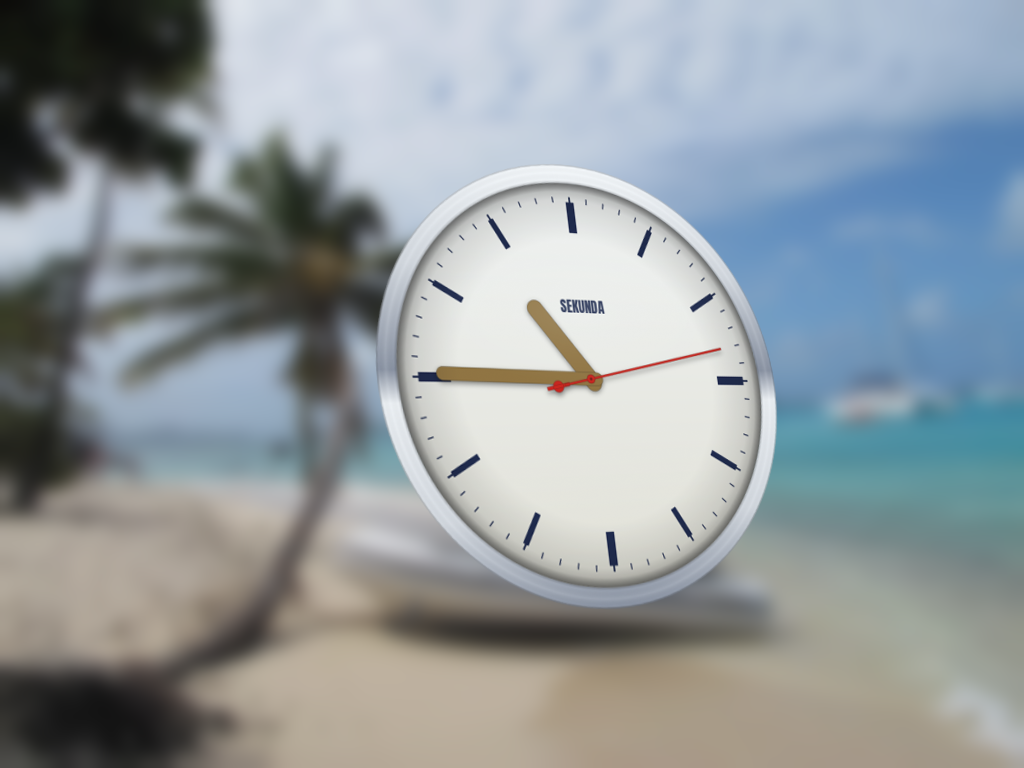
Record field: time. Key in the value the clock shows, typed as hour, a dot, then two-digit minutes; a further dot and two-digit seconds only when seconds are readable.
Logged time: 10.45.13
